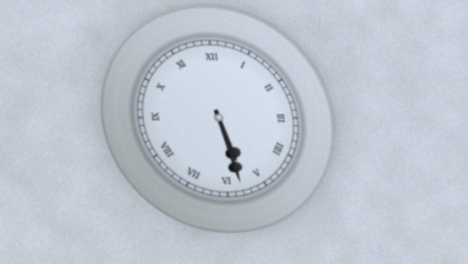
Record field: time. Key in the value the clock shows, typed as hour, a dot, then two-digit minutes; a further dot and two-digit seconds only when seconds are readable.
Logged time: 5.28
